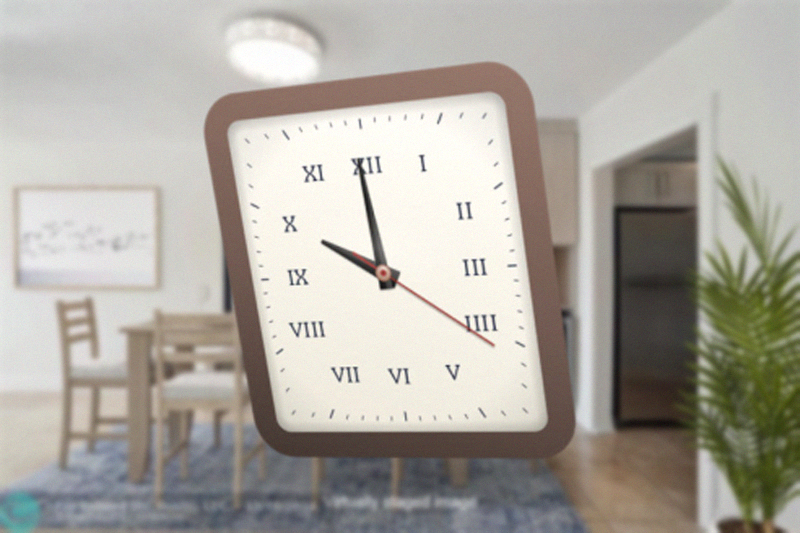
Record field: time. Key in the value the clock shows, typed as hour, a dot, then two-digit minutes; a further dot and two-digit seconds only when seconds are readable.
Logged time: 9.59.21
